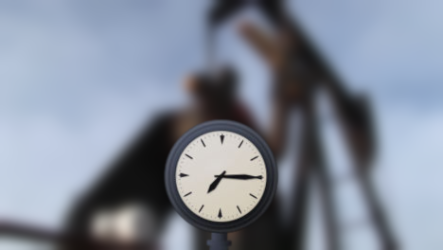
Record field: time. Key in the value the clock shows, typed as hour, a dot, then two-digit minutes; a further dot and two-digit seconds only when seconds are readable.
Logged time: 7.15
